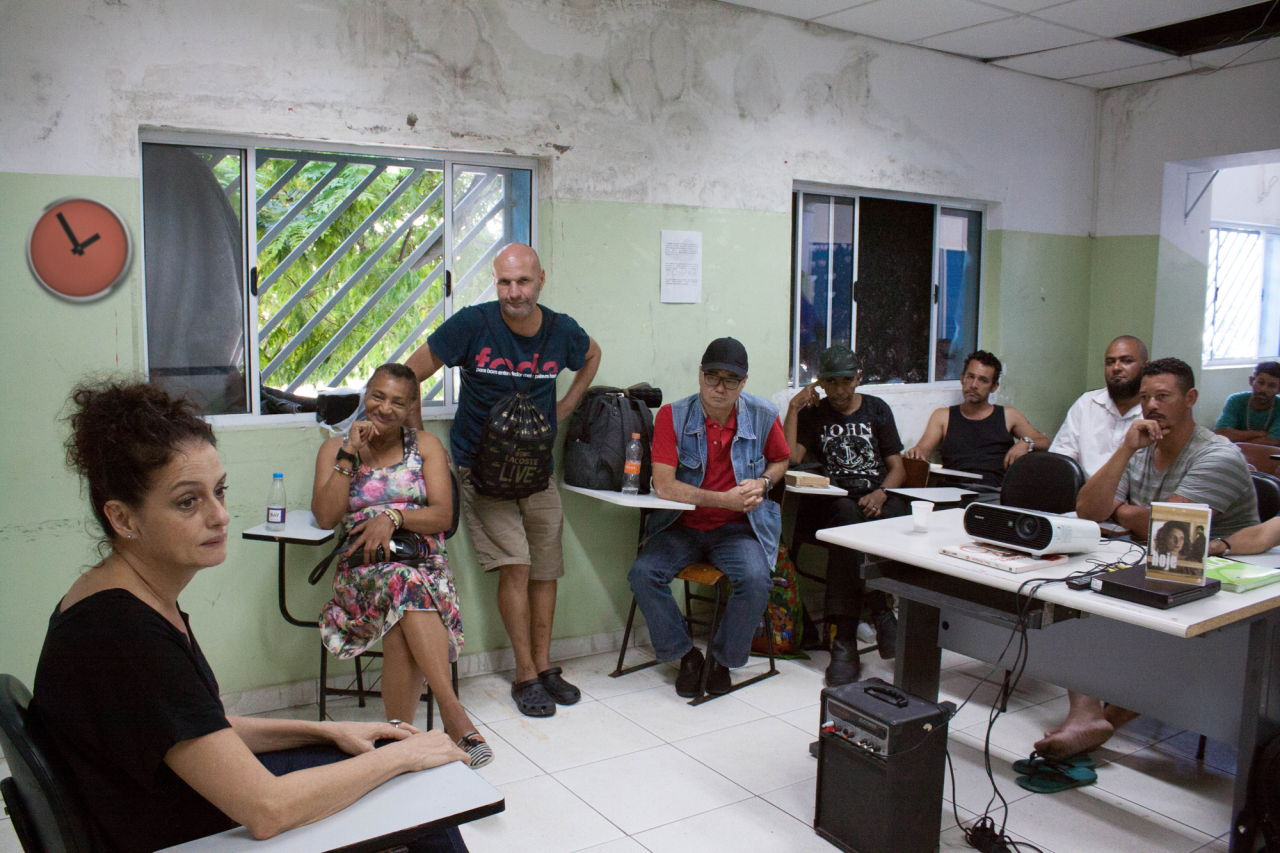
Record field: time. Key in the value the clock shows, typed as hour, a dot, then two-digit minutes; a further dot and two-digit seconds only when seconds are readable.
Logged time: 1.55
